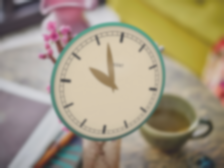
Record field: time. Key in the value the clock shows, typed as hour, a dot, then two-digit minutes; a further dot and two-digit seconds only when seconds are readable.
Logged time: 9.57
